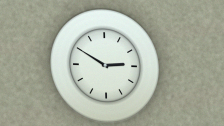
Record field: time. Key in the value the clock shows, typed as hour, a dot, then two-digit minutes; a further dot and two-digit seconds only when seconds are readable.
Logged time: 2.50
